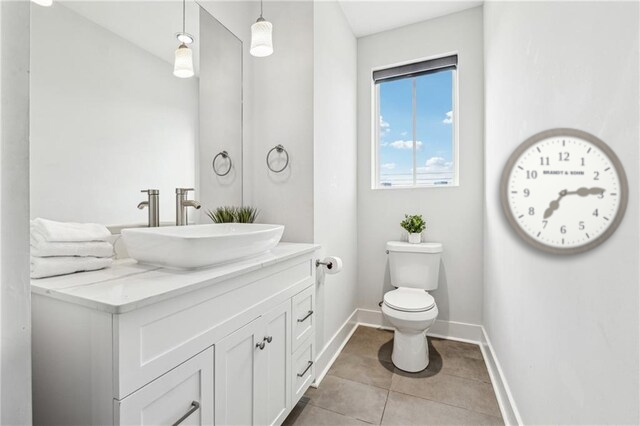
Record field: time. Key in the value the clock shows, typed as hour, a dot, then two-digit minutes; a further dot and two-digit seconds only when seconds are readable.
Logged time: 7.14
